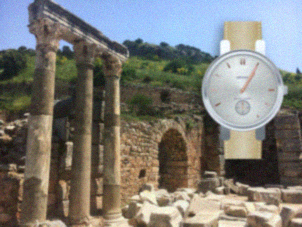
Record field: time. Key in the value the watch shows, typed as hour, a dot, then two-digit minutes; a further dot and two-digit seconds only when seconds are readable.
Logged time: 1.05
